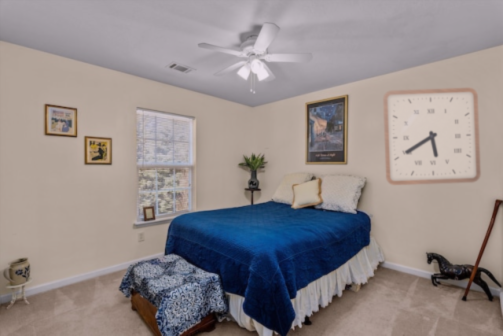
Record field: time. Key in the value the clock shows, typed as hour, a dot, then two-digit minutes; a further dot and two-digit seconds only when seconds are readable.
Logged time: 5.40
